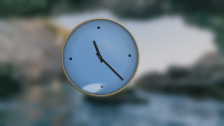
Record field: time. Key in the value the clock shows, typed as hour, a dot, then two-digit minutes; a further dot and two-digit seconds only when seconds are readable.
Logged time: 11.23
